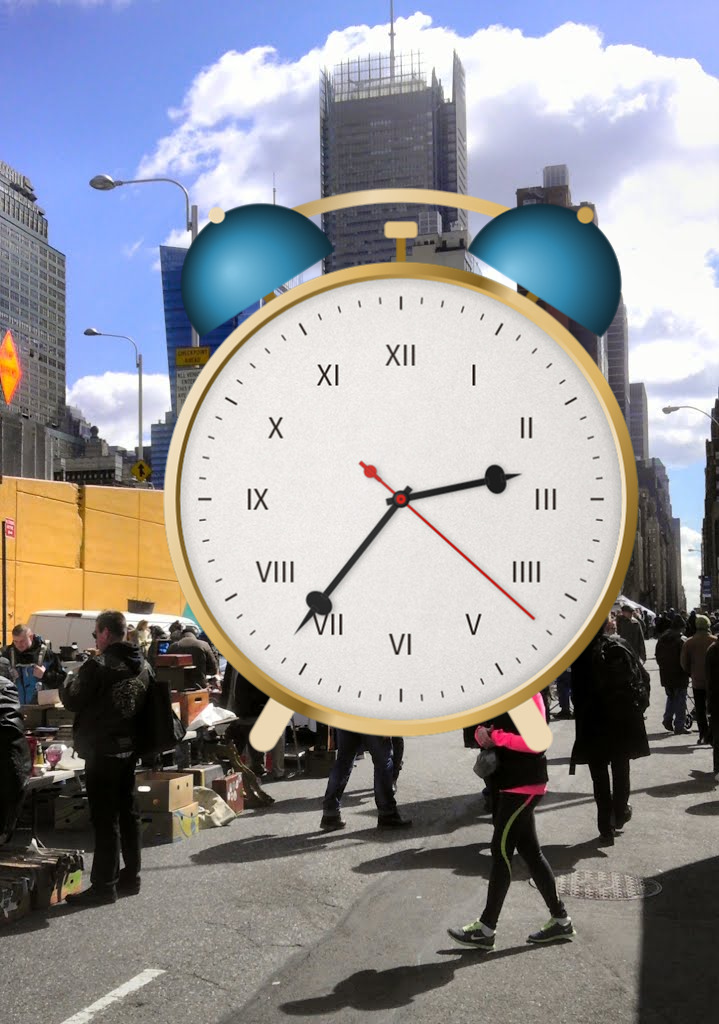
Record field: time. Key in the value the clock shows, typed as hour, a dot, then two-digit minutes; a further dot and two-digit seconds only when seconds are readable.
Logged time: 2.36.22
